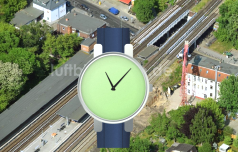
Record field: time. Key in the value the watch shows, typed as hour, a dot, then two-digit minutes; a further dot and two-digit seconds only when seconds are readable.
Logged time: 11.07
